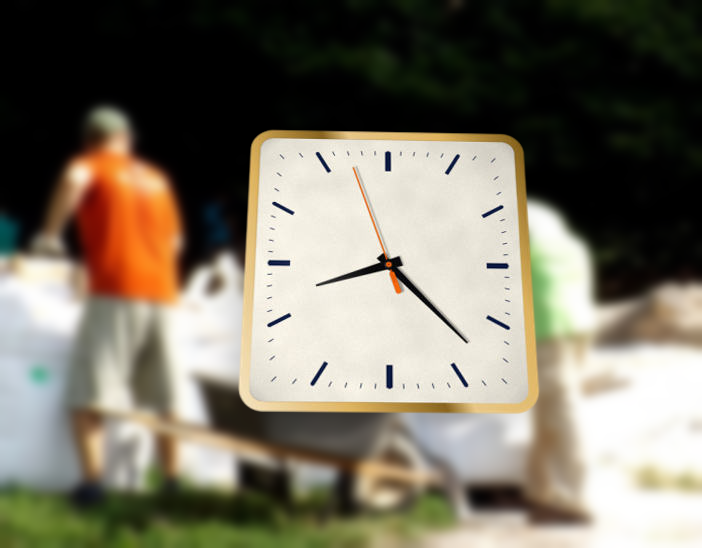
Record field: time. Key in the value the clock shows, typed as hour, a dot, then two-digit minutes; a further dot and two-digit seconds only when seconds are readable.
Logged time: 8.22.57
